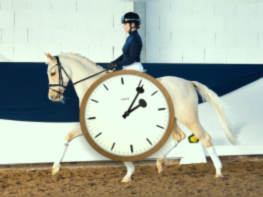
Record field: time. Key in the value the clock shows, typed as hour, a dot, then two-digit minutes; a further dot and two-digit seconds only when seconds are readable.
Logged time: 2.06
